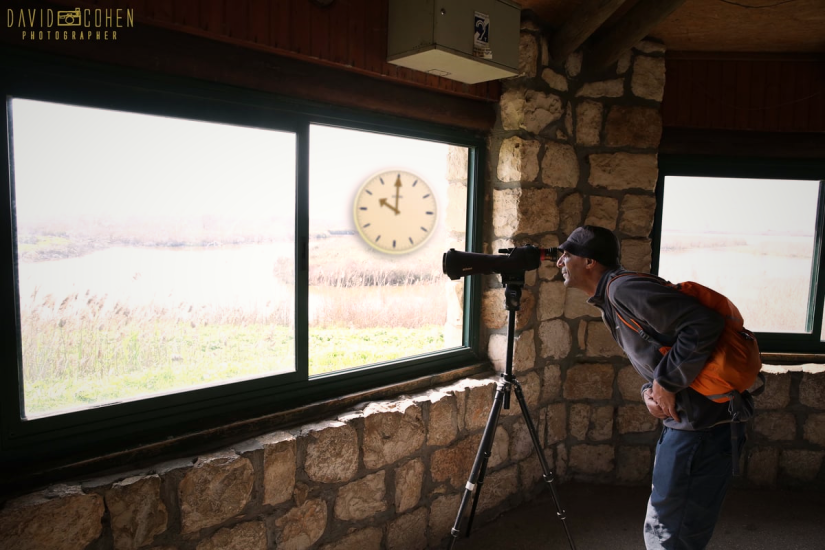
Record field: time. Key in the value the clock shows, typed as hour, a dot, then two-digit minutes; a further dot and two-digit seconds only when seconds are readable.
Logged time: 10.00
